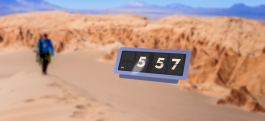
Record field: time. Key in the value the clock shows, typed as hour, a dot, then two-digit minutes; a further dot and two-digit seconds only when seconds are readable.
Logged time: 5.57
